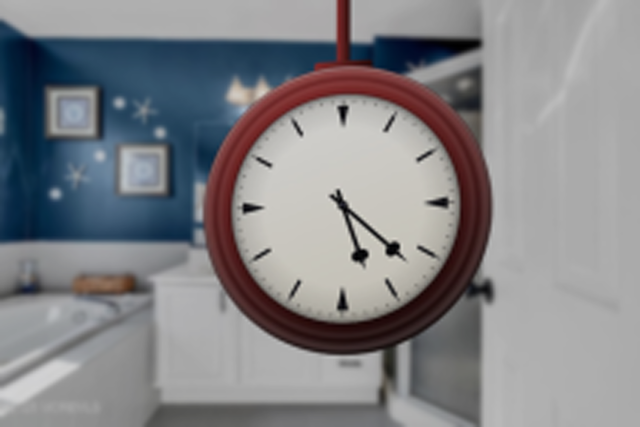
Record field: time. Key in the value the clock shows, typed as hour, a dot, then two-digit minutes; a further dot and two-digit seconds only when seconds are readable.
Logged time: 5.22
